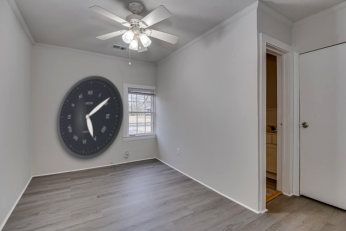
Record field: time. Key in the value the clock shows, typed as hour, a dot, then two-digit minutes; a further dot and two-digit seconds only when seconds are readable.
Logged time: 5.09
